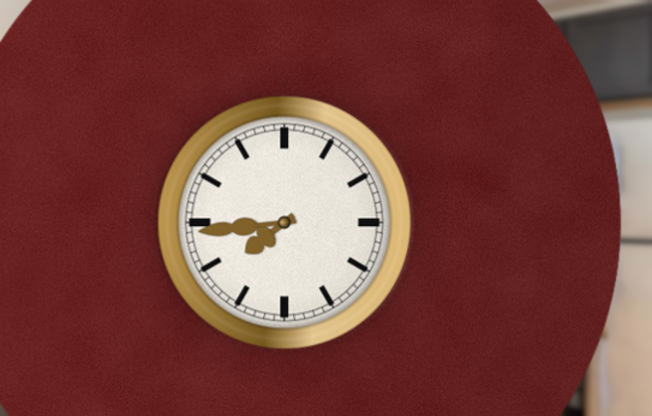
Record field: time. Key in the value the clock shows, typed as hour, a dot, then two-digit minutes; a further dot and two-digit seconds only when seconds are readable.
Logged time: 7.44
